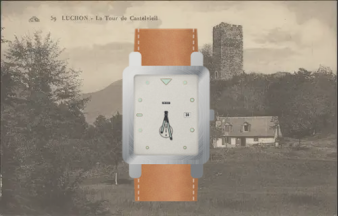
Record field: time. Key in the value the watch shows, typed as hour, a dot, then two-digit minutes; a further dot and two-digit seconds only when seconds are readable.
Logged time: 6.28
